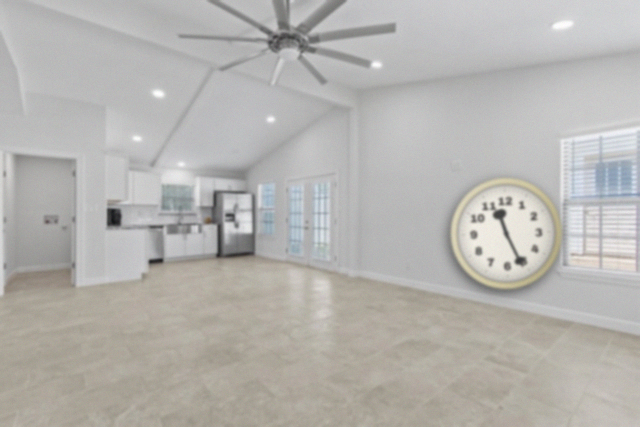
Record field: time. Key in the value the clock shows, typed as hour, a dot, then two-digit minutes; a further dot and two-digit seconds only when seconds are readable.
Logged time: 11.26
